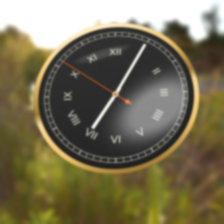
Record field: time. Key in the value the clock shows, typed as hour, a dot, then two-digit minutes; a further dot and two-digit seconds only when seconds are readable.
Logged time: 7.04.51
